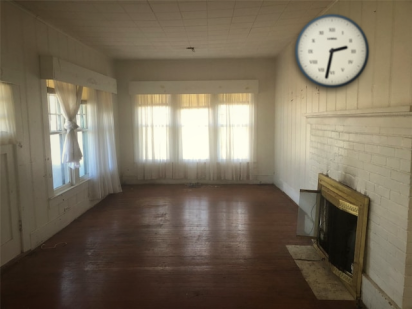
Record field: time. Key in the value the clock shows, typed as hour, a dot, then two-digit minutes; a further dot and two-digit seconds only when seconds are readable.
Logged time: 2.32
